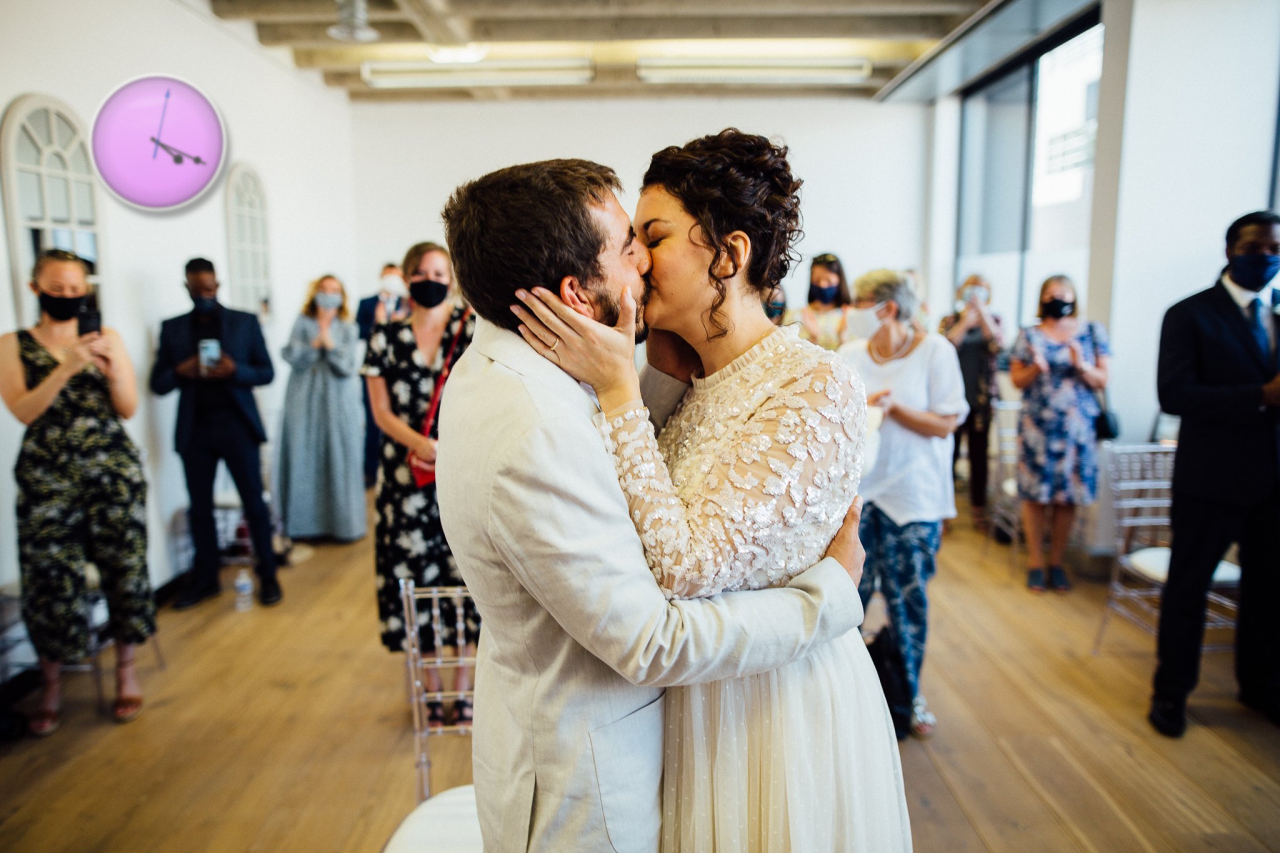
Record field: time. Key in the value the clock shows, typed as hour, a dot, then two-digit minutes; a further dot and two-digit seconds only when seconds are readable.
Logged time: 4.19.02
